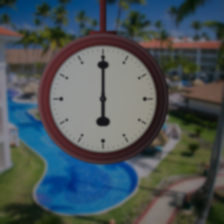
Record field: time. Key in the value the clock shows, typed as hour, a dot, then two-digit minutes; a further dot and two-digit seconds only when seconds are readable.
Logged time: 6.00
